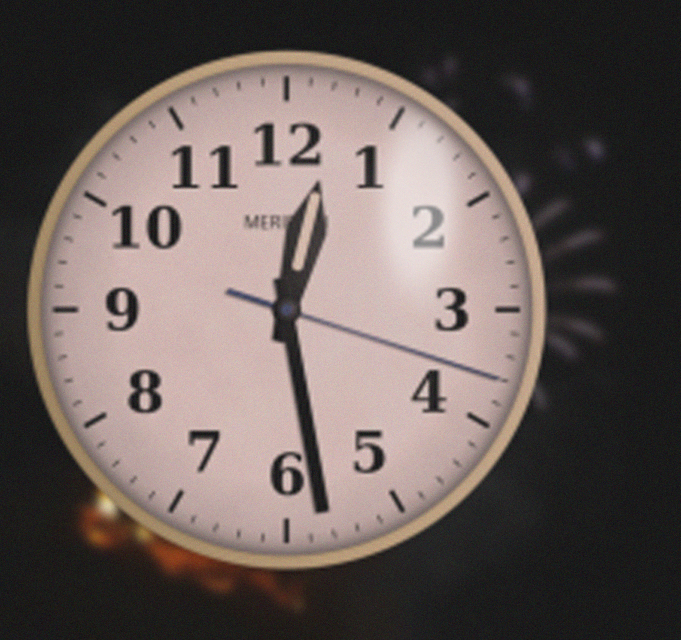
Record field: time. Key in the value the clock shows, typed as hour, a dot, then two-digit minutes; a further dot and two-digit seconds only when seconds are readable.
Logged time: 12.28.18
